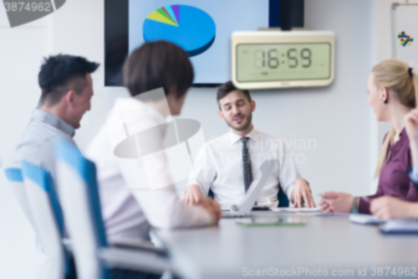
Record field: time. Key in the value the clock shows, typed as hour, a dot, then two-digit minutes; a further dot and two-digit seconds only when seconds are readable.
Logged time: 16.59
